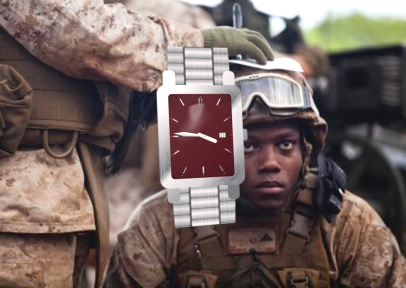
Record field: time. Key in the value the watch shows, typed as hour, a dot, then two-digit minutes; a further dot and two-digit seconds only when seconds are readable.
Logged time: 3.46
